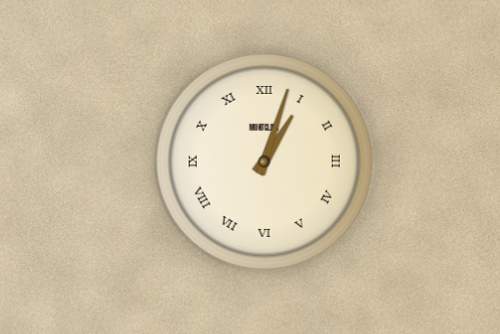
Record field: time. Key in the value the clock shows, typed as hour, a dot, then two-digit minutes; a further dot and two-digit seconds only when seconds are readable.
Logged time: 1.03
